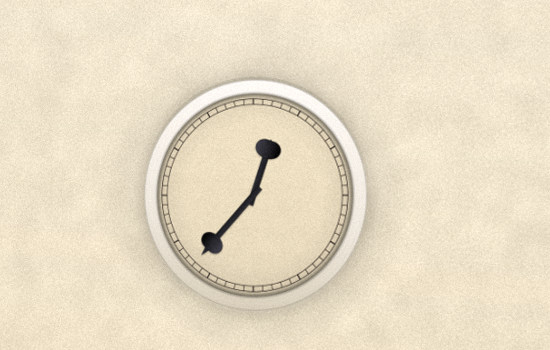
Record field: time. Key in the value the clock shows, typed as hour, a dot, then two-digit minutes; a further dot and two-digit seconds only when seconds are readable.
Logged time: 12.37
